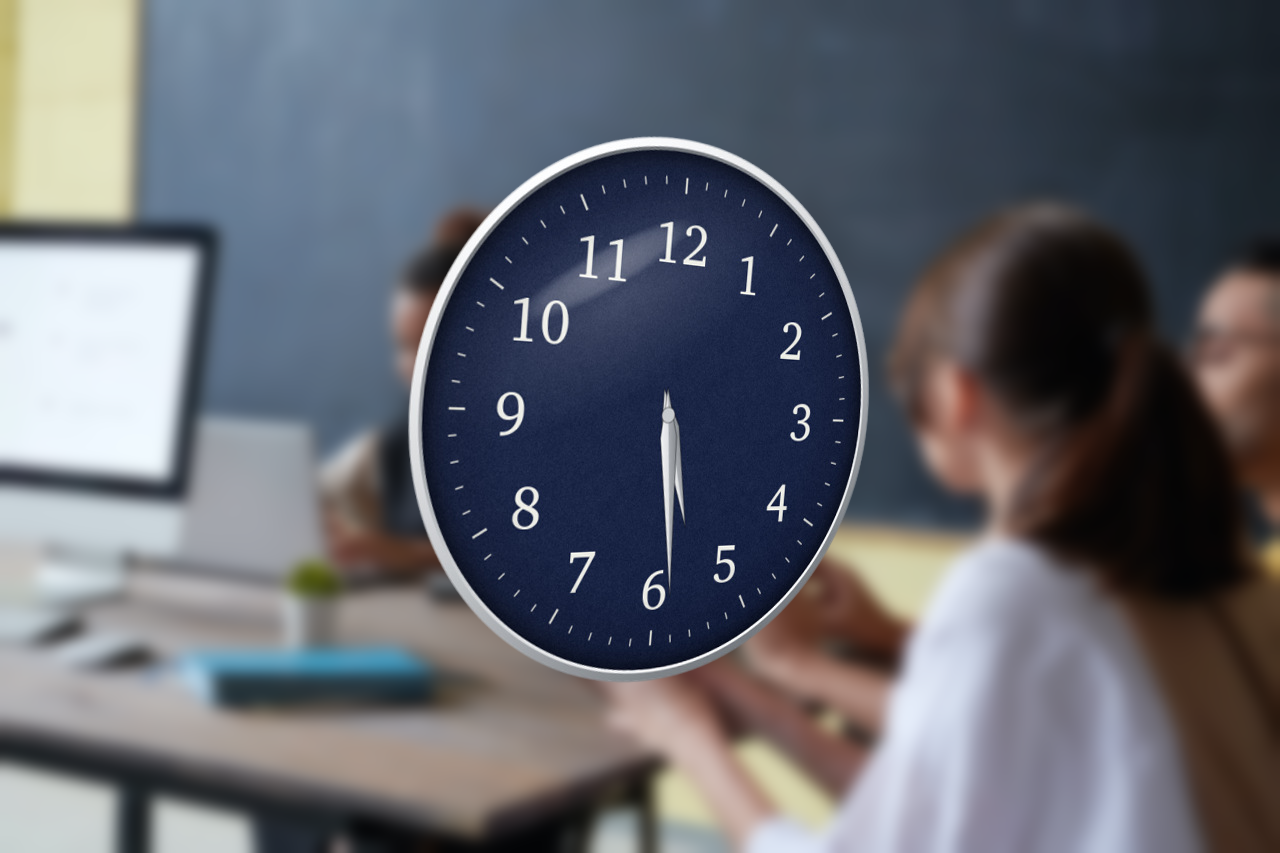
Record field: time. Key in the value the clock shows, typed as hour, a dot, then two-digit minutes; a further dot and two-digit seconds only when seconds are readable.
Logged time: 5.29
